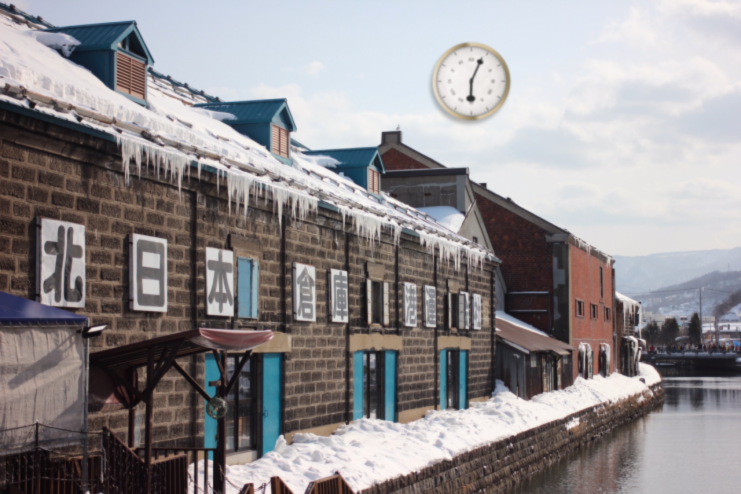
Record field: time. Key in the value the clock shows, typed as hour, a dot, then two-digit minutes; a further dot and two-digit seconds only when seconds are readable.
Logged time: 6.04
